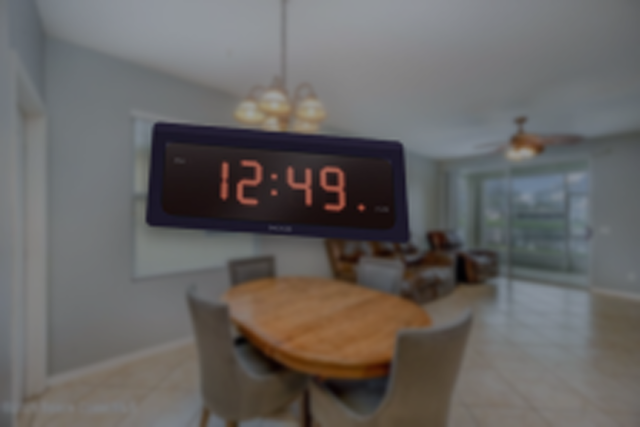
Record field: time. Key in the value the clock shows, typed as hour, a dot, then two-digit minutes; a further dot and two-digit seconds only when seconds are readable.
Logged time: 12.49
